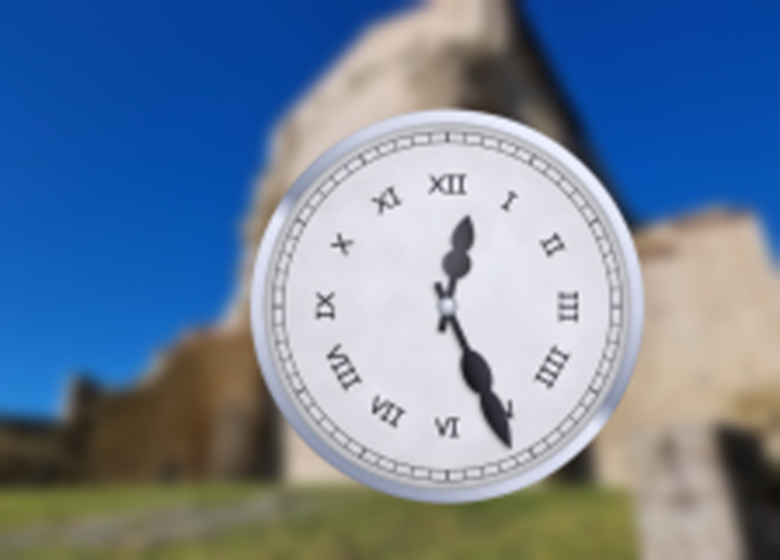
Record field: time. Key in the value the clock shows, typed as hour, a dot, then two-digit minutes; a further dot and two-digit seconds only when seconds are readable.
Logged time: 12.26
